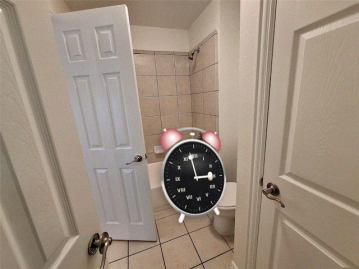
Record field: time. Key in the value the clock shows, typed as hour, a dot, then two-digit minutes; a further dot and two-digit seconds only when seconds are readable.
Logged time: 2.58
